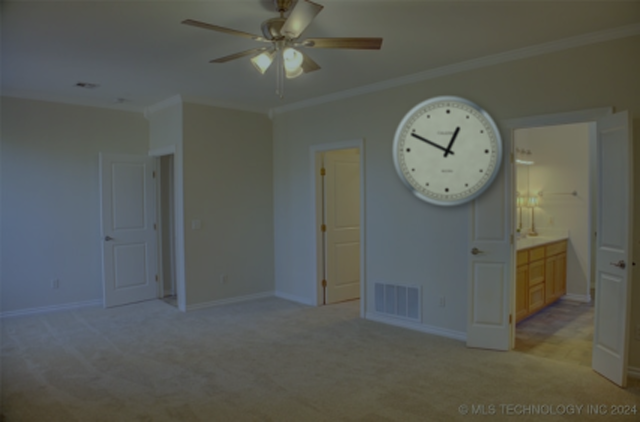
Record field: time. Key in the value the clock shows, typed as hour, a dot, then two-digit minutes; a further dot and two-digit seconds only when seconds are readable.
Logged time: 12.49
